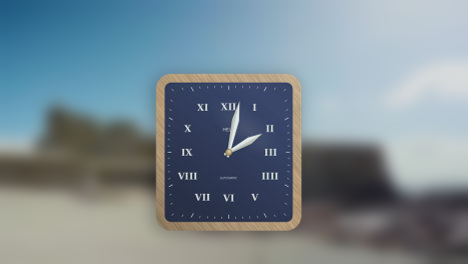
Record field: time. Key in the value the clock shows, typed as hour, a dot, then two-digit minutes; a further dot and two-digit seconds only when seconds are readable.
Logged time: 2.02
